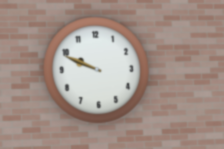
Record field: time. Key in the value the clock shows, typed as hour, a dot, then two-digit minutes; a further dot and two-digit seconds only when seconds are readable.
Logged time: 9.49
